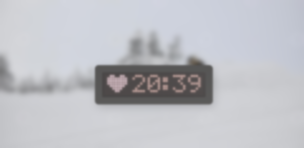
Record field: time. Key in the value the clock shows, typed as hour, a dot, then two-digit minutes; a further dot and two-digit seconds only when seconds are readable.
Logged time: 20.39
